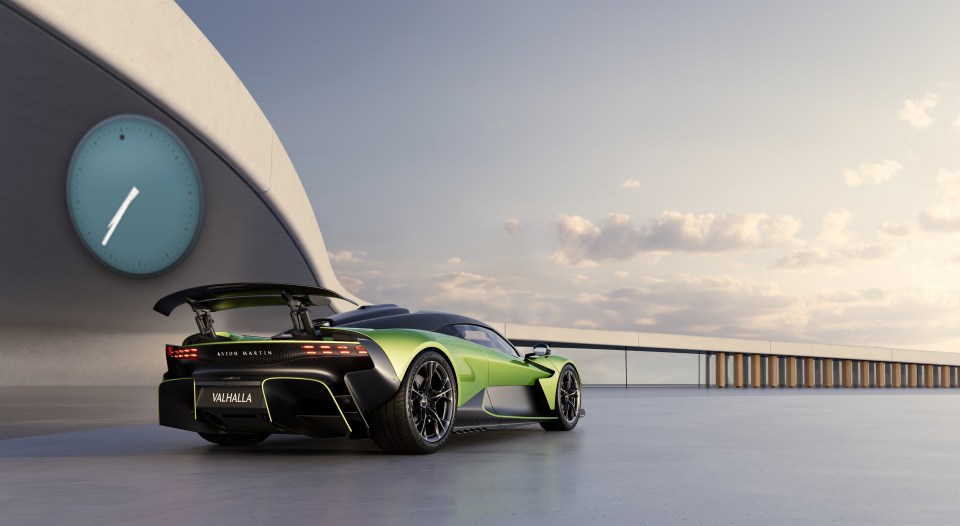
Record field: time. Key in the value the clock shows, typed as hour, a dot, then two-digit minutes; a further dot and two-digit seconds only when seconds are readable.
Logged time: 7.37
